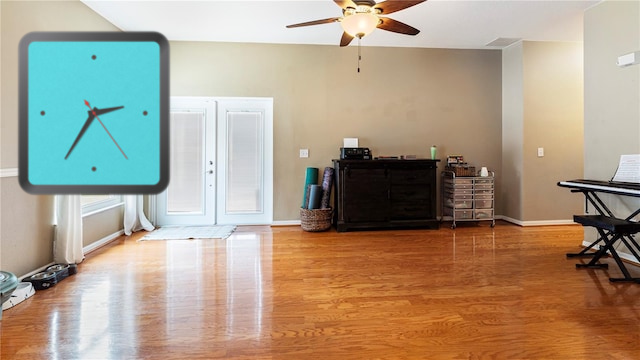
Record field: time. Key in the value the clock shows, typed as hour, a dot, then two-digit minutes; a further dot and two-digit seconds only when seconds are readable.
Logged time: 2.35.24
